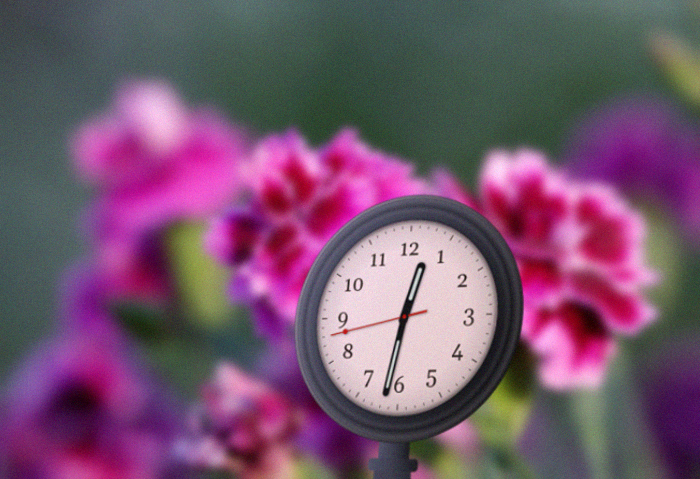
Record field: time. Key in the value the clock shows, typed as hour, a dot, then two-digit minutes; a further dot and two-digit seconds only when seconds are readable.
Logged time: 12.31.43
